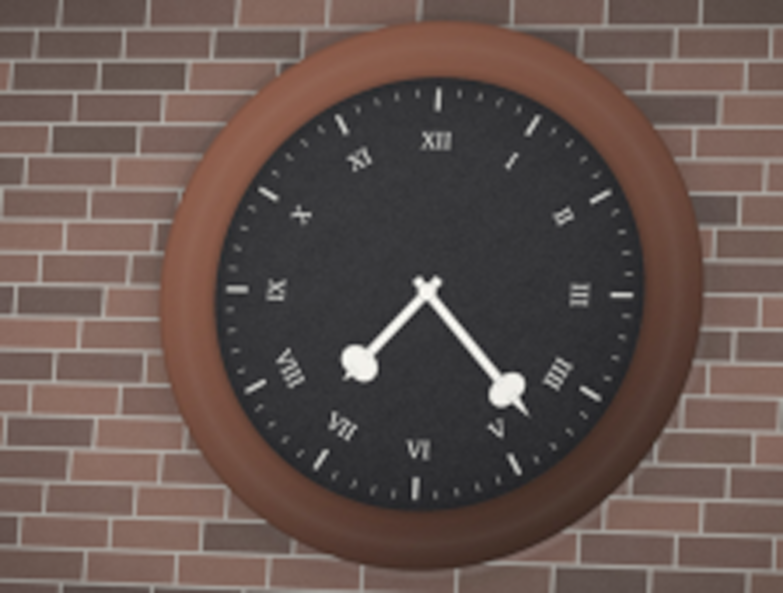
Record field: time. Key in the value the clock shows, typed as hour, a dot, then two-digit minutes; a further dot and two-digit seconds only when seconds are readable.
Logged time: 7.23
